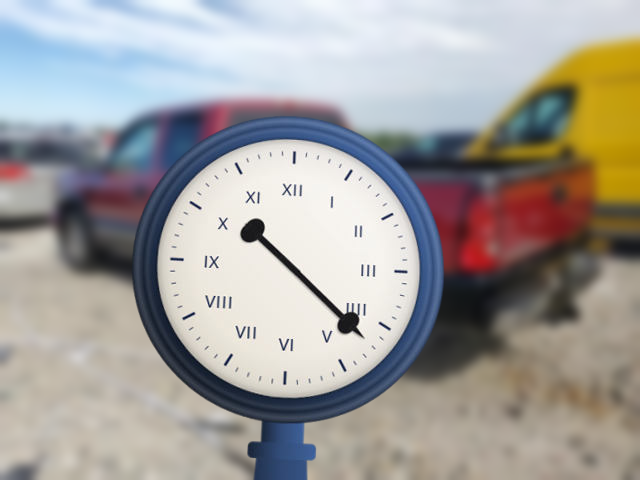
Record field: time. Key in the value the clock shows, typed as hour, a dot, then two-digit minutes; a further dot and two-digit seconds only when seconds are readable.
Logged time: 10.22
